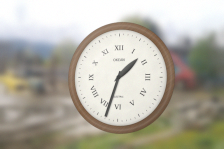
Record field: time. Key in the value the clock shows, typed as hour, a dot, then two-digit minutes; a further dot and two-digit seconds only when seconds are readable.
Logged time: 1.33
